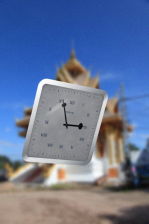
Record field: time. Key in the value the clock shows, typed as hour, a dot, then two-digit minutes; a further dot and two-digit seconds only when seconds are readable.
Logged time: 2.56
